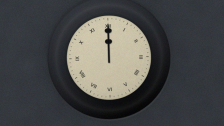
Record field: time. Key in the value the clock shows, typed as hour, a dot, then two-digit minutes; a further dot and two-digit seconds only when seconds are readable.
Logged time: 12.00
